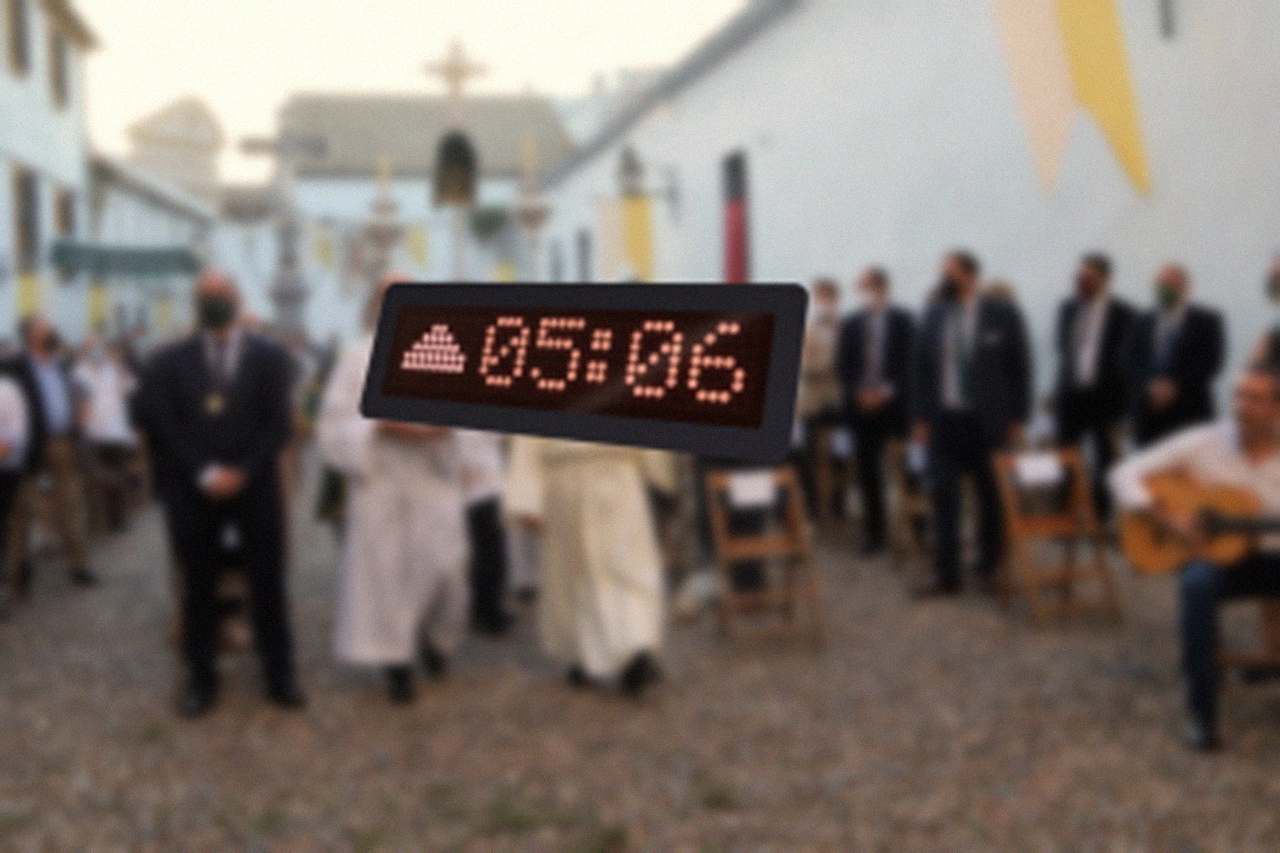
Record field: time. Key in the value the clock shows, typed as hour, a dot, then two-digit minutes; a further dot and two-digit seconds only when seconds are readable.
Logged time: 5.06
